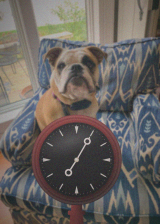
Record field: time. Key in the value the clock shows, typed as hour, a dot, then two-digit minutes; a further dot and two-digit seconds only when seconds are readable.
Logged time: 7.05
